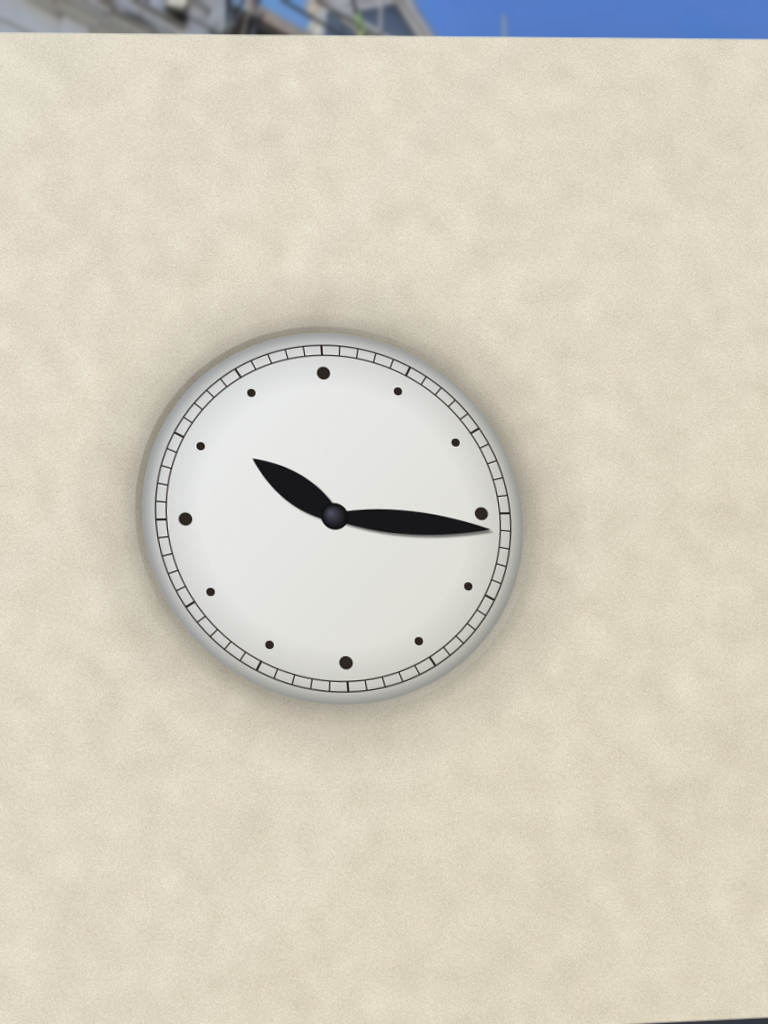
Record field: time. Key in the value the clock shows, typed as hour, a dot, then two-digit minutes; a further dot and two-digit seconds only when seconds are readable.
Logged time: 10.16
